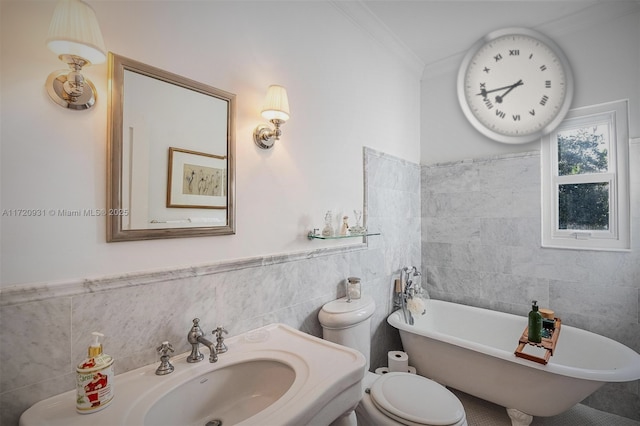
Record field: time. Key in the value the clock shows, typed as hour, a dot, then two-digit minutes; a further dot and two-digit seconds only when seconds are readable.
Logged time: 7.43
